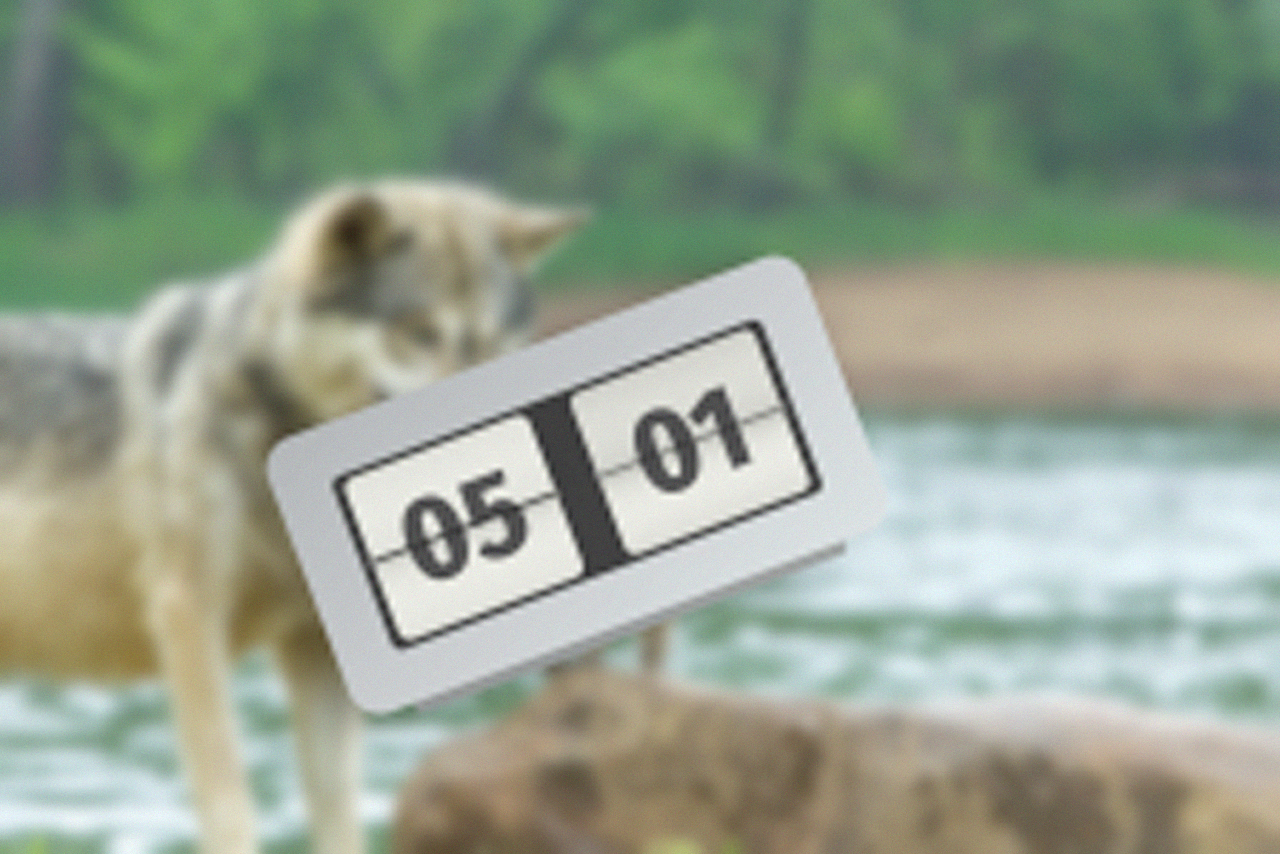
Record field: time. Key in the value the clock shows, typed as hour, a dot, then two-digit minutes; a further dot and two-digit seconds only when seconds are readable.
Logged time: 5.01
